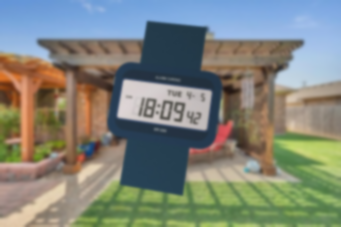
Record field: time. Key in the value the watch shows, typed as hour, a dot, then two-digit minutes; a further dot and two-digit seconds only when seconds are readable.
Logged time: 18.09.42
